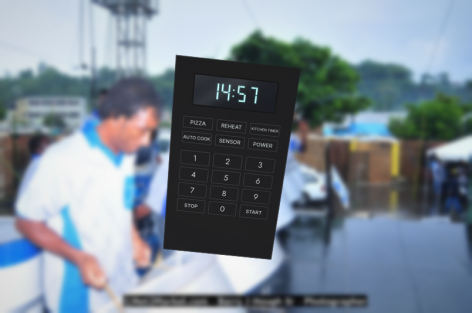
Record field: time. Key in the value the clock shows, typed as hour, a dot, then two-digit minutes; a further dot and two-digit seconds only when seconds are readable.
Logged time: 14.57
